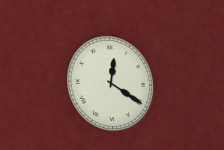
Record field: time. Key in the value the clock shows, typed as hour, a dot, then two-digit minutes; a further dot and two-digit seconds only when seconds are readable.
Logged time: 12.20
